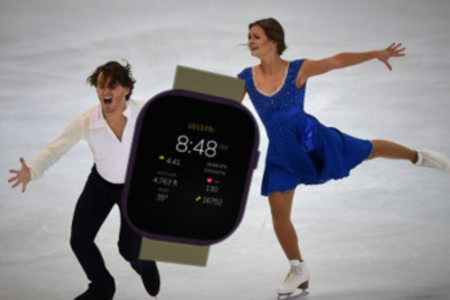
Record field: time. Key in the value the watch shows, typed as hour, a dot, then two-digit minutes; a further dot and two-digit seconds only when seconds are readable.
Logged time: 8.48
